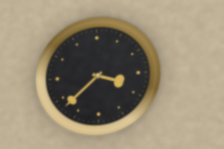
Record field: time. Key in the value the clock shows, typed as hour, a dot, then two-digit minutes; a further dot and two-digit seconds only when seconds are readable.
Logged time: 3.38
